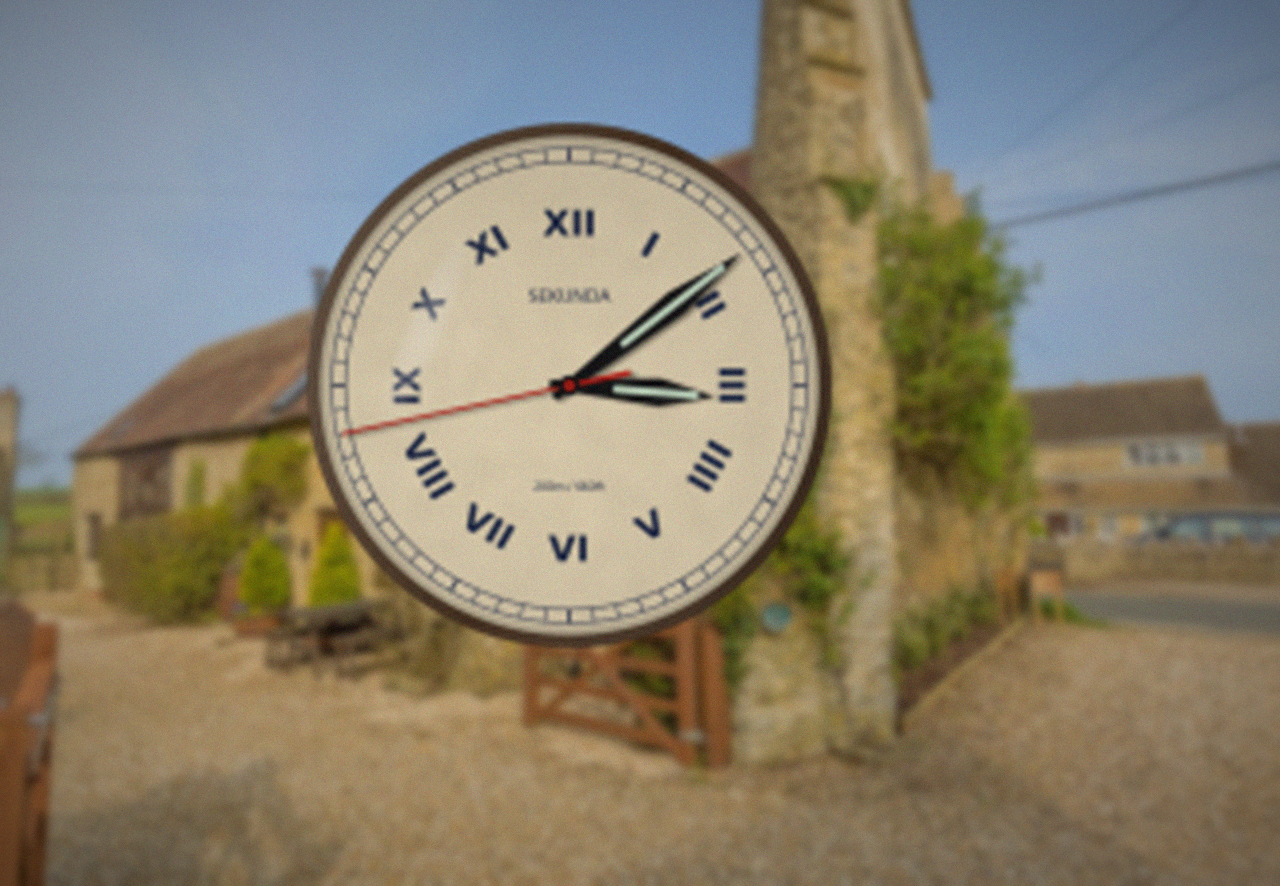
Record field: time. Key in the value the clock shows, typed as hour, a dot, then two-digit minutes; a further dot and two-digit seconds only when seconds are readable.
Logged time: 3.08.43
